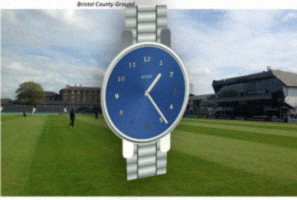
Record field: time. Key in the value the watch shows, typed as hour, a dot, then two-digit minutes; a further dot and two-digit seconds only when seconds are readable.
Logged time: 1.24
